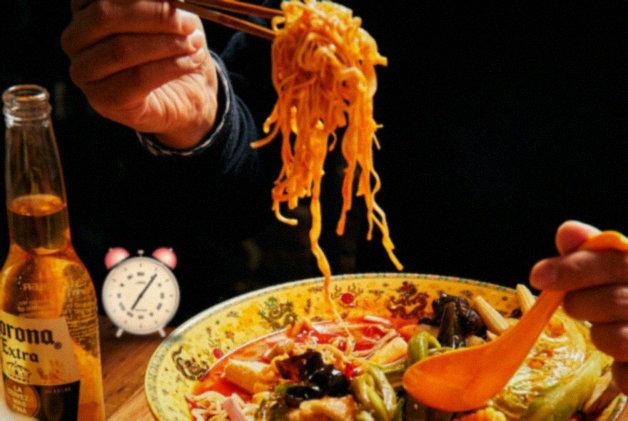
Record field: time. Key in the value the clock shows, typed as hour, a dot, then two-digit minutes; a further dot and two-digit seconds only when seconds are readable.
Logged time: 7.06
